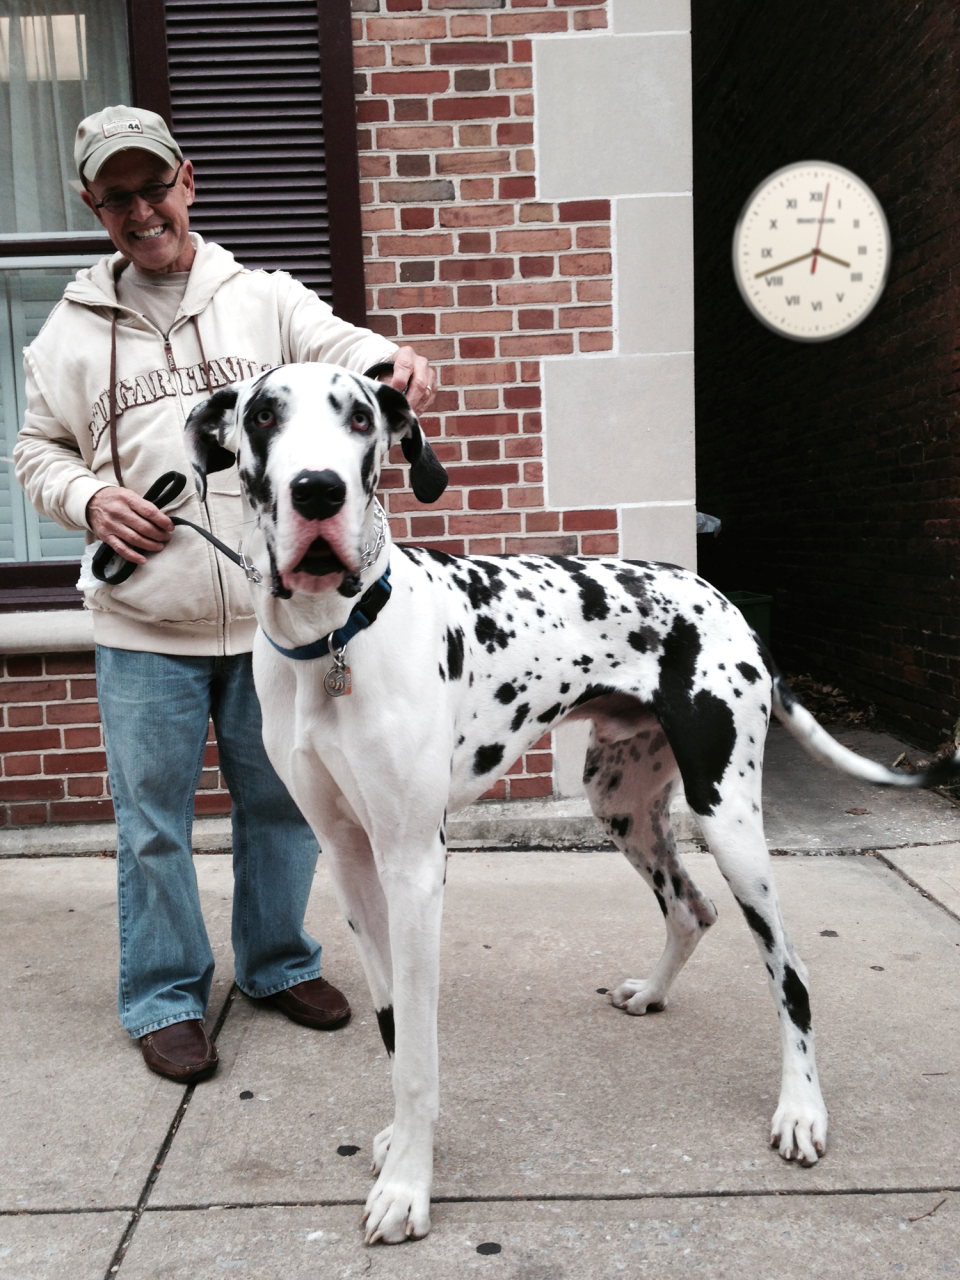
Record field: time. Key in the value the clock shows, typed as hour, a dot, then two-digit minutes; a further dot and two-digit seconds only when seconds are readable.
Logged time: 3.42.02
